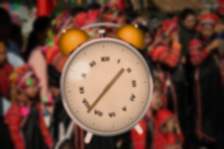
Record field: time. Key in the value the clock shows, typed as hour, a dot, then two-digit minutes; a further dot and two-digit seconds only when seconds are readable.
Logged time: 1.38
